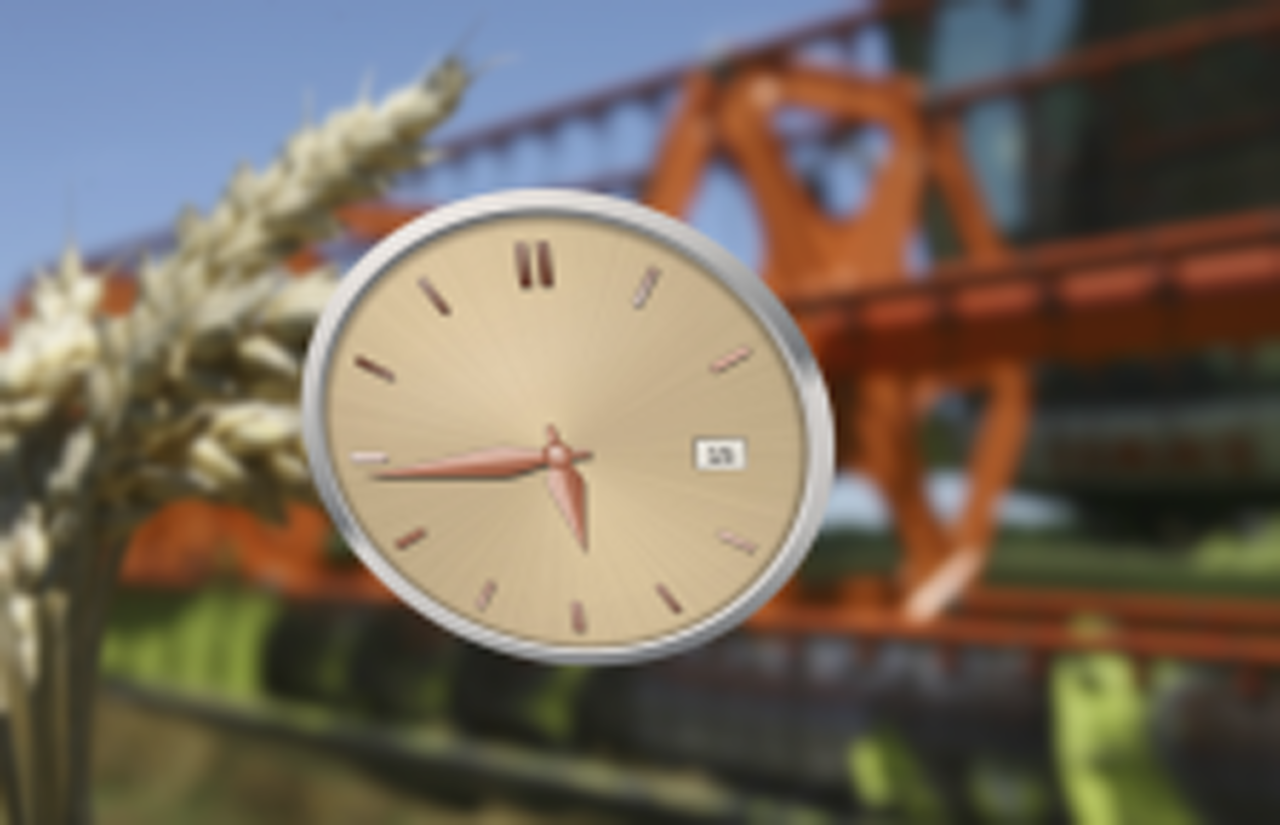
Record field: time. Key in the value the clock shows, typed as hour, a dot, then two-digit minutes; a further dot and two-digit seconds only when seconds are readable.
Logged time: 5.44
